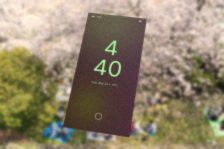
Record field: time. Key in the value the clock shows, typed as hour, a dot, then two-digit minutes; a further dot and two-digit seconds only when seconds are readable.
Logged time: 4.40
